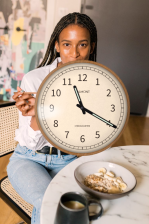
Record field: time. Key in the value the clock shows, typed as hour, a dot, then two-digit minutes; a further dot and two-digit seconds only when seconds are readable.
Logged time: 11.20
